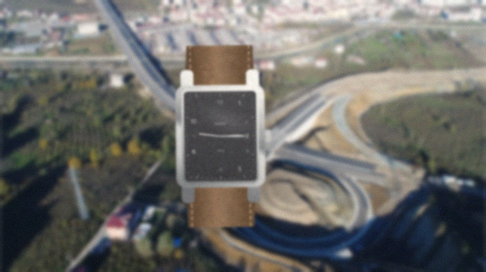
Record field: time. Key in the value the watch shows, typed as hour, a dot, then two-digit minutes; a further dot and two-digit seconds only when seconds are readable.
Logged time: 9.15
